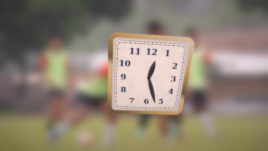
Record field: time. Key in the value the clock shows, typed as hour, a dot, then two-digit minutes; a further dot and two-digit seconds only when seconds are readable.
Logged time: 12.27
